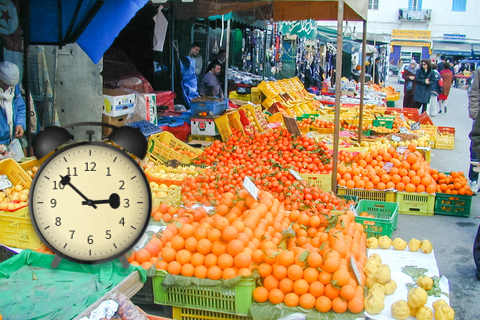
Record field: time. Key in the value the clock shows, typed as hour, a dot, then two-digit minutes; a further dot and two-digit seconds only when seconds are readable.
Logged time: 2.52
